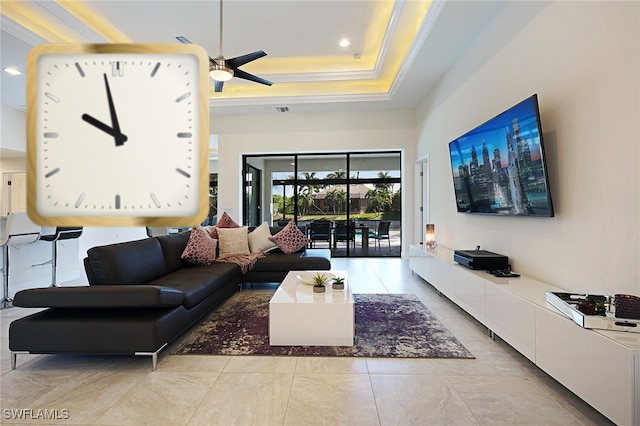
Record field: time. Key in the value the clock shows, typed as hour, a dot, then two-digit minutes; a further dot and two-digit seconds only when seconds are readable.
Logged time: 9.58
